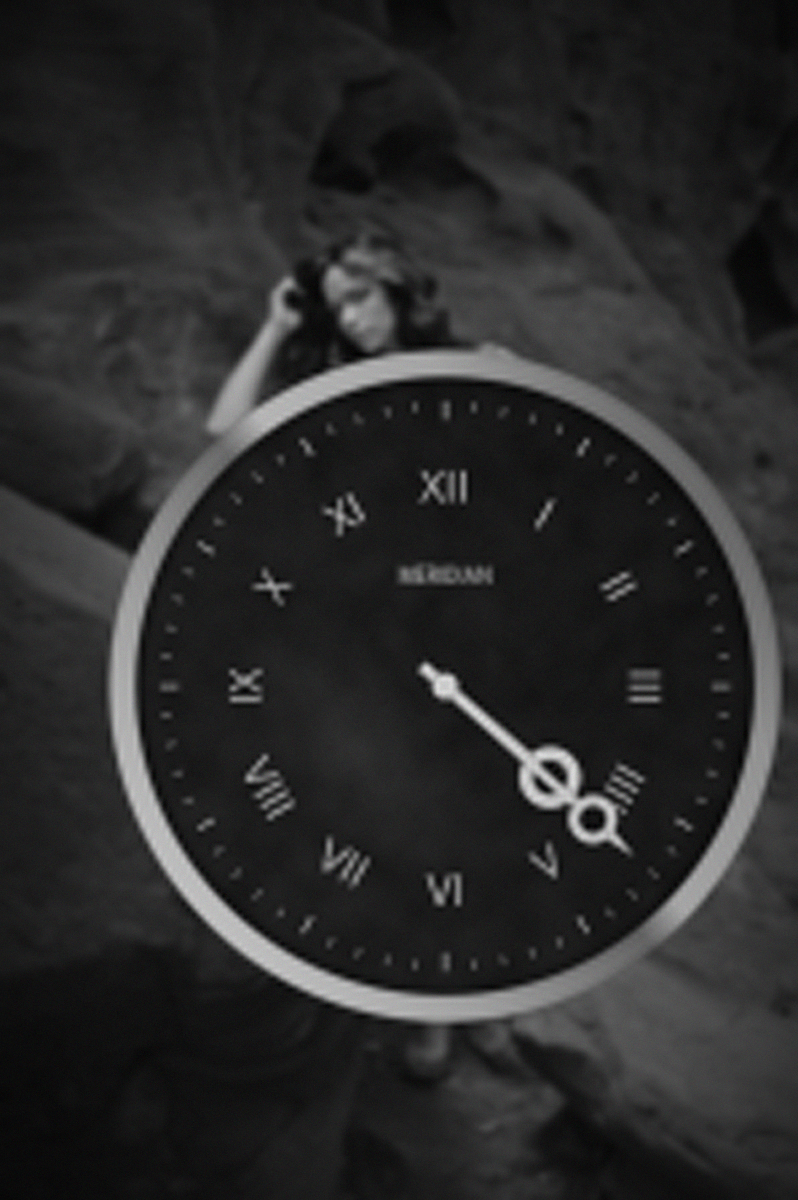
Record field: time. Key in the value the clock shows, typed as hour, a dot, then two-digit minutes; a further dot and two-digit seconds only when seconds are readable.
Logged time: 4.22
